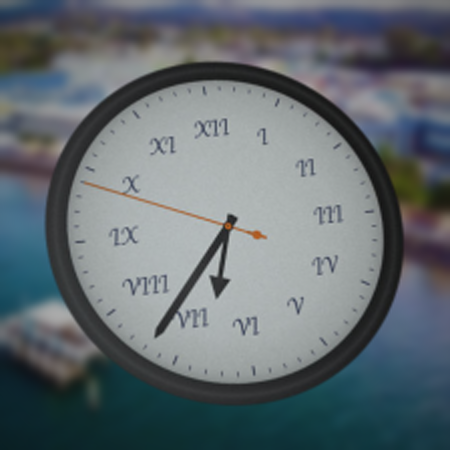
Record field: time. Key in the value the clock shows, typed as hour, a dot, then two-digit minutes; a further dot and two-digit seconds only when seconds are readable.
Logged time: 6.36.49
